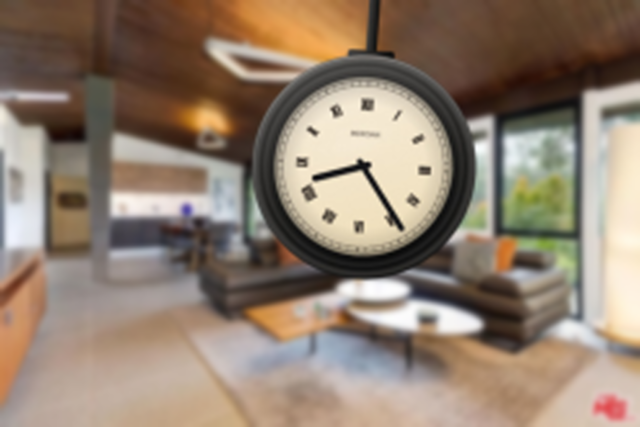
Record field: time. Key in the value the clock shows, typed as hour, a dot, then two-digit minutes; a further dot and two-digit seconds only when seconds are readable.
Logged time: 8.24
